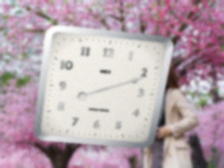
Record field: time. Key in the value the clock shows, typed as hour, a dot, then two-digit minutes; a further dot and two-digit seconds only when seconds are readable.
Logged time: 8.11
